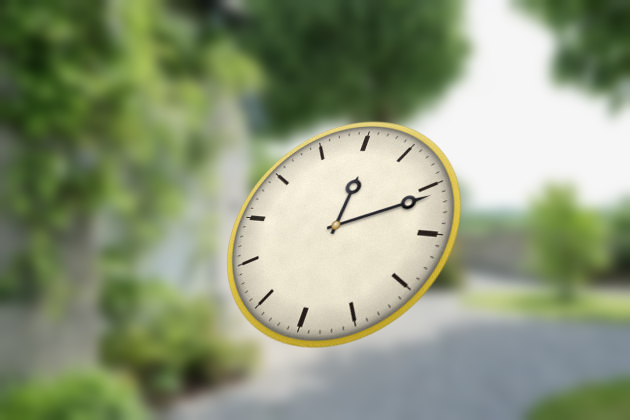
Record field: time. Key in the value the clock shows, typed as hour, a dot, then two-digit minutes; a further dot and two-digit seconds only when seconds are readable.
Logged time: 12.11
